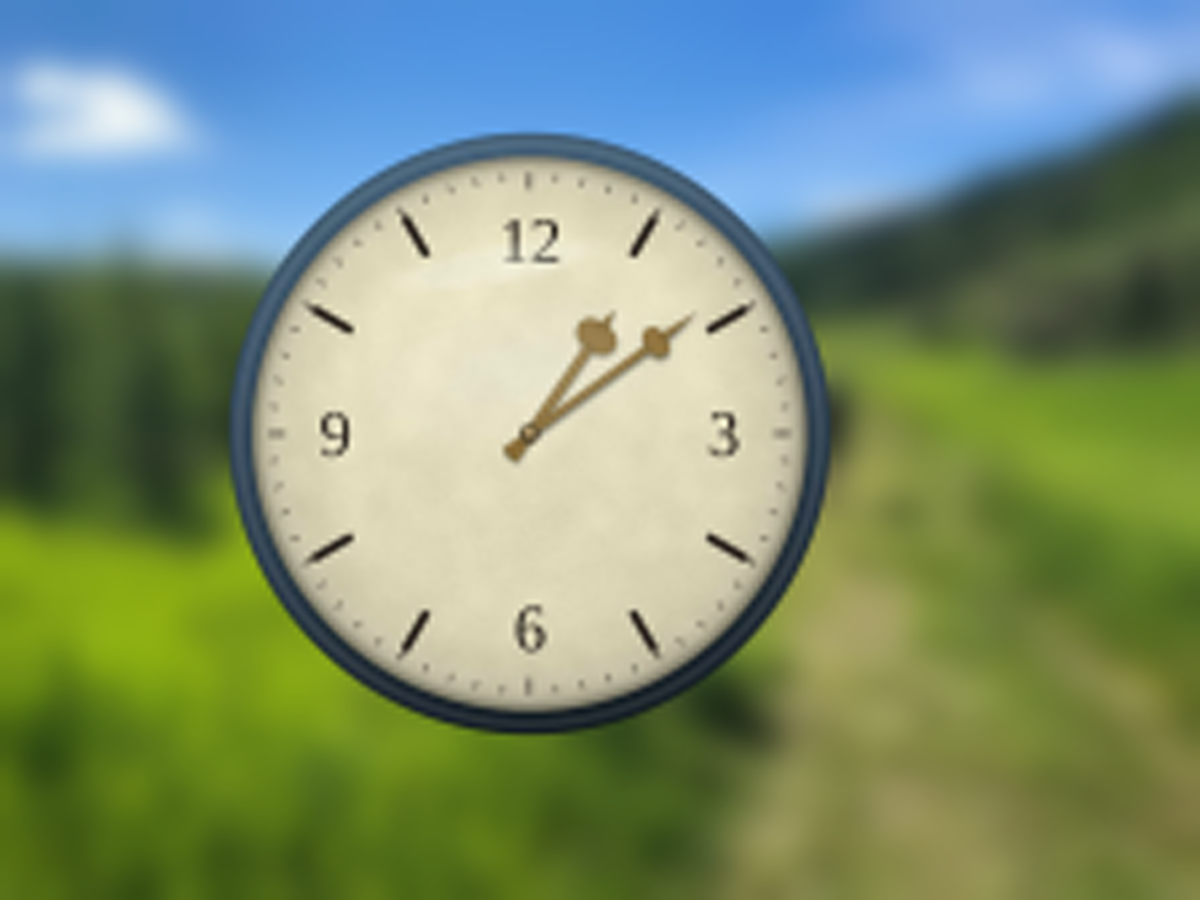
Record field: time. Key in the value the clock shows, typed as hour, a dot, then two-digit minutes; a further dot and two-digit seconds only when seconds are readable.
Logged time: 1.09
